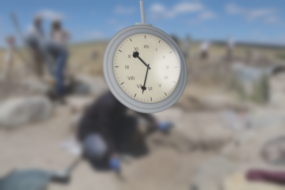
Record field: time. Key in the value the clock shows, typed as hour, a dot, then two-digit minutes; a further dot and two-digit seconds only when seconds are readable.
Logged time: 10.33
